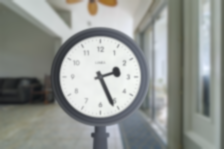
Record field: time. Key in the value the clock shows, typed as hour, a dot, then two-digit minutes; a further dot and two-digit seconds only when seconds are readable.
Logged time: 2.26
